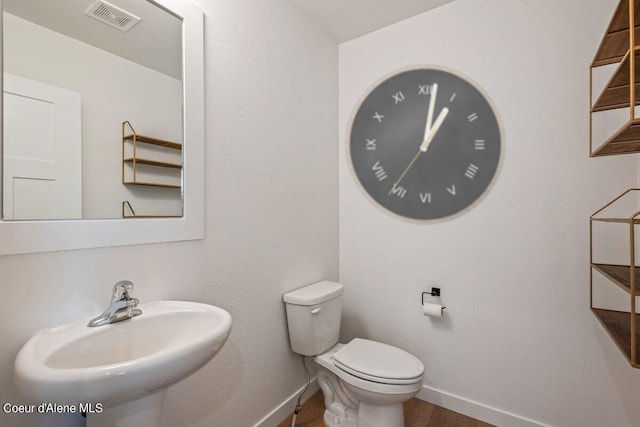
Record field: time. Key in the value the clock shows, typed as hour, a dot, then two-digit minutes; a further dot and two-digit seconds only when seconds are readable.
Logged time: 1.01.36
